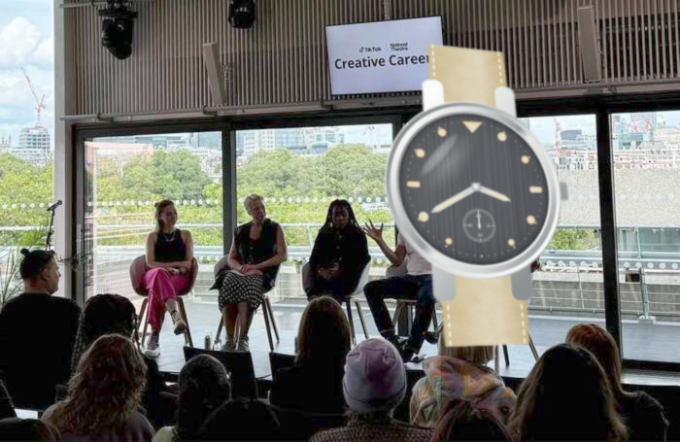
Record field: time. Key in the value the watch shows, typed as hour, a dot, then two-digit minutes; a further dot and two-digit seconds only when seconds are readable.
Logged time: 3.40
